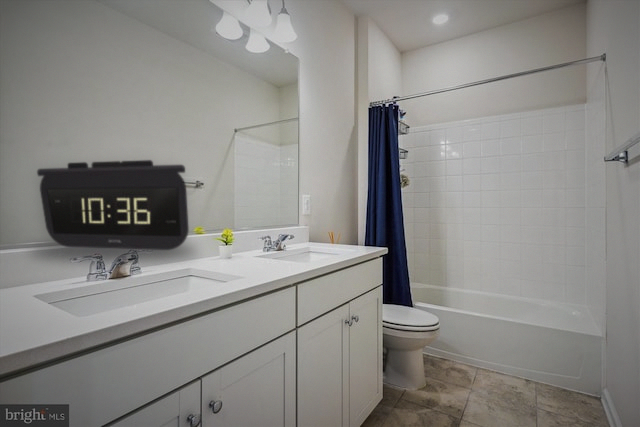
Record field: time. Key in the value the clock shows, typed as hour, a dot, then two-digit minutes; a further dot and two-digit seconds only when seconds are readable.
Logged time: 10.36
